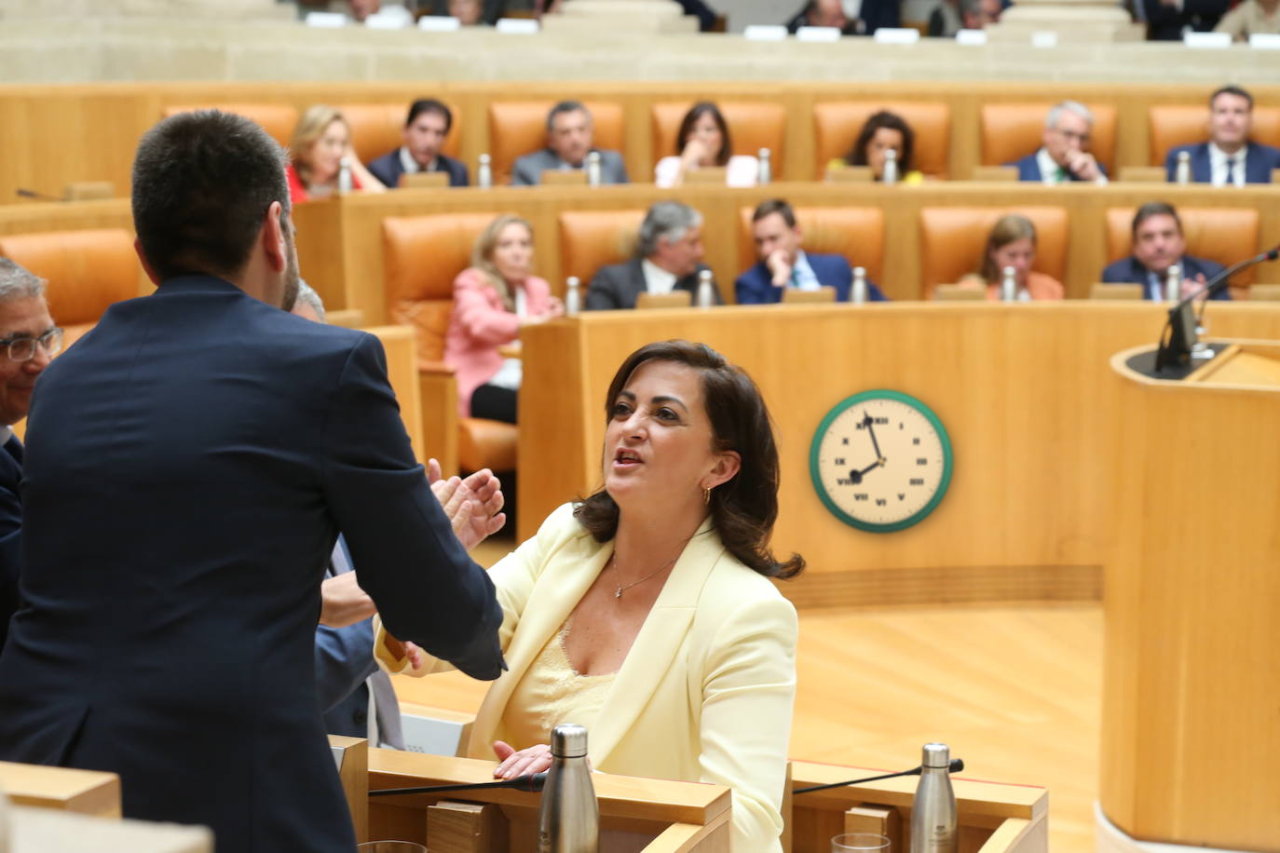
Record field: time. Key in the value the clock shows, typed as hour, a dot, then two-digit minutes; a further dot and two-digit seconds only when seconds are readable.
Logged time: 7.57
